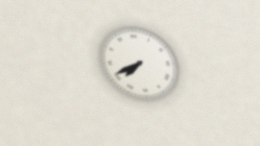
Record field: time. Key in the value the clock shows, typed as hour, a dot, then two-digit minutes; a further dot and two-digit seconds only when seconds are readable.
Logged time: 7.41
